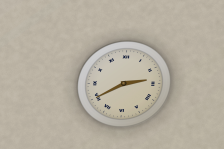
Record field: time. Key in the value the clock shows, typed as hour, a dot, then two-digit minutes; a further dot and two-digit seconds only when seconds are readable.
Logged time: 2.40
